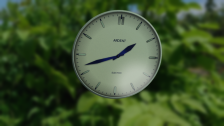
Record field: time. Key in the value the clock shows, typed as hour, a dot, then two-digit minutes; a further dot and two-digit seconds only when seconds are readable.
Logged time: 1.42
